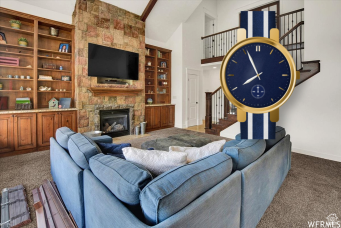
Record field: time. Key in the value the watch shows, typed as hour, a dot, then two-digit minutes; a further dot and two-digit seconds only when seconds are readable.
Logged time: 7.56
